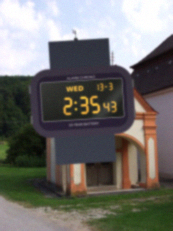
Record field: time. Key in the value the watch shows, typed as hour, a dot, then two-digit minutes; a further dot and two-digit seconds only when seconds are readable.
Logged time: 2.35.43
